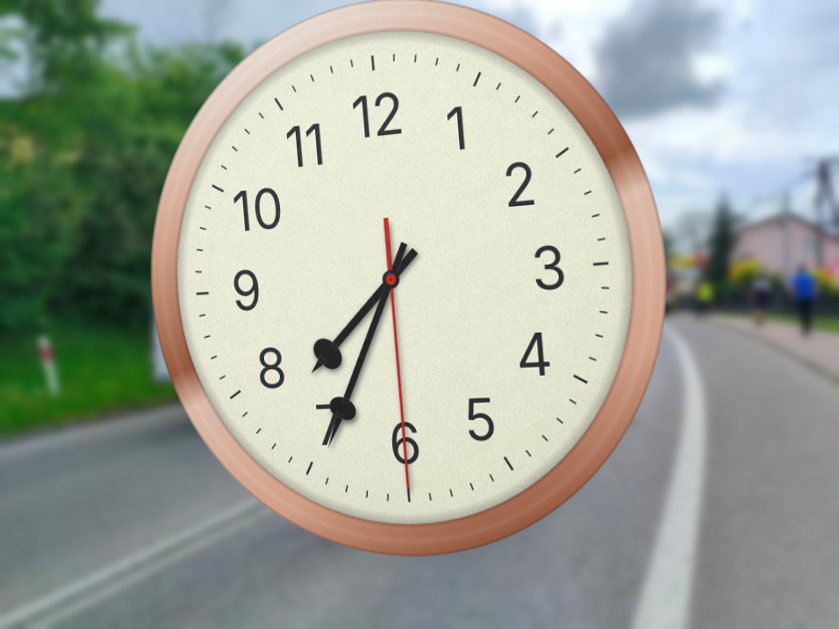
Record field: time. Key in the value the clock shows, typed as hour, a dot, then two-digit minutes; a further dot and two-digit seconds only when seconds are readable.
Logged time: 7.34.30
